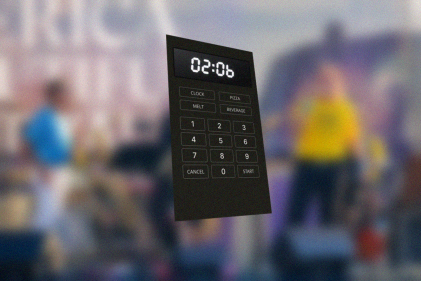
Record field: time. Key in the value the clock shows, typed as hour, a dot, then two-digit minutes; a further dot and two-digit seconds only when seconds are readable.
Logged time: 2.06
